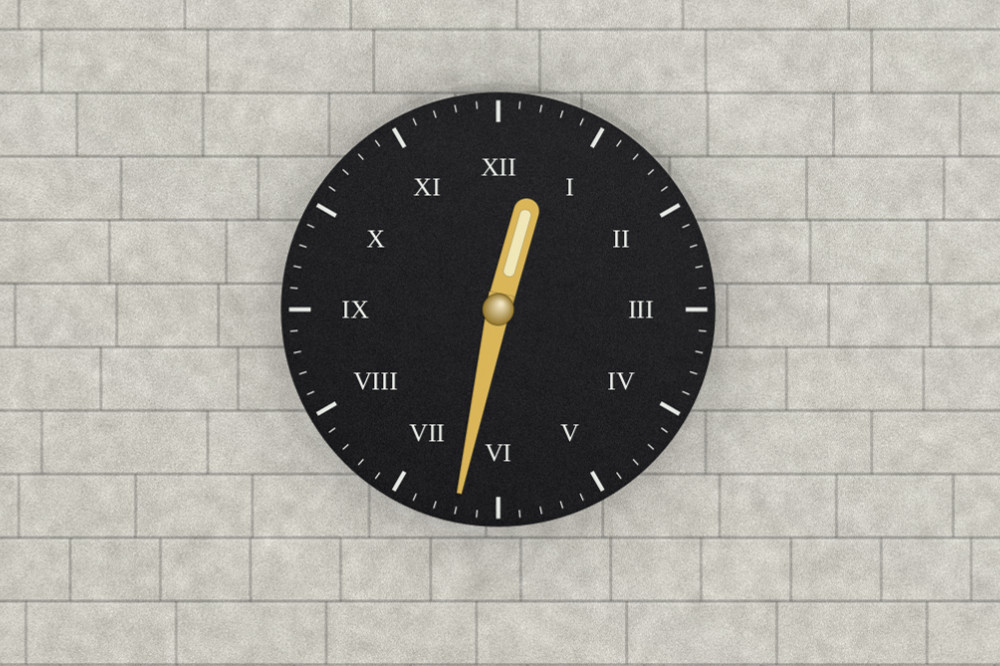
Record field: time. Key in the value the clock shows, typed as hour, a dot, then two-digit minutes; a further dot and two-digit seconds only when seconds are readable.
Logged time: 12.32
